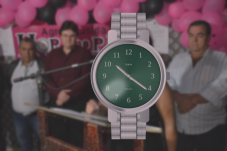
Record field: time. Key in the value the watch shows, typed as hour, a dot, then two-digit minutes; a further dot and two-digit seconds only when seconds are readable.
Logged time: 10.21
